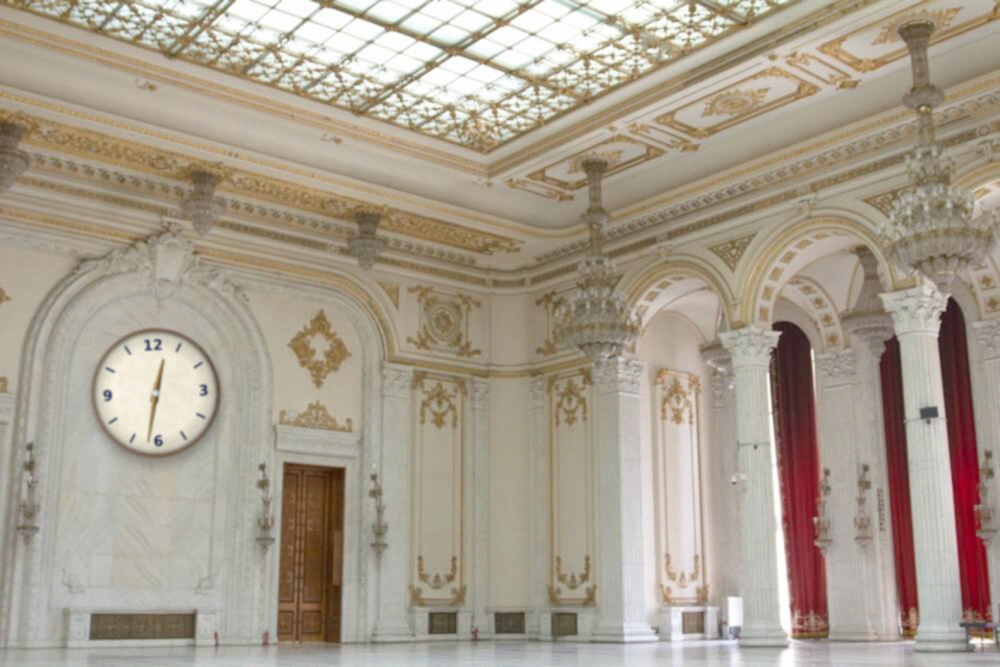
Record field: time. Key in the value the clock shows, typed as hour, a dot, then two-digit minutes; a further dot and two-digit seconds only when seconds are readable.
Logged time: 12.32
